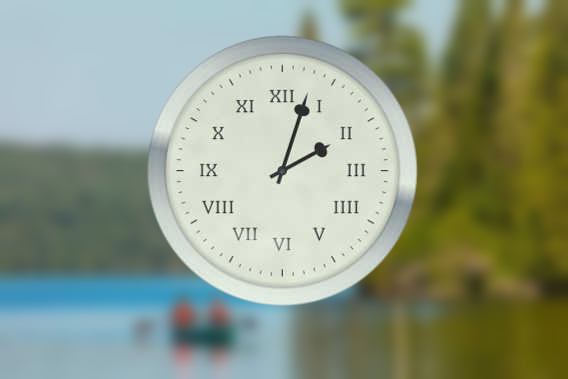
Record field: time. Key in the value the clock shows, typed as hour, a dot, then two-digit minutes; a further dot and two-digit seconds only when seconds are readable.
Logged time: 2.03
